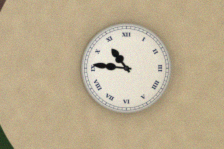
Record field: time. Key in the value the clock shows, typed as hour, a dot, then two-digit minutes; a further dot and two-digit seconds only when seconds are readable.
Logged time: 10.46
